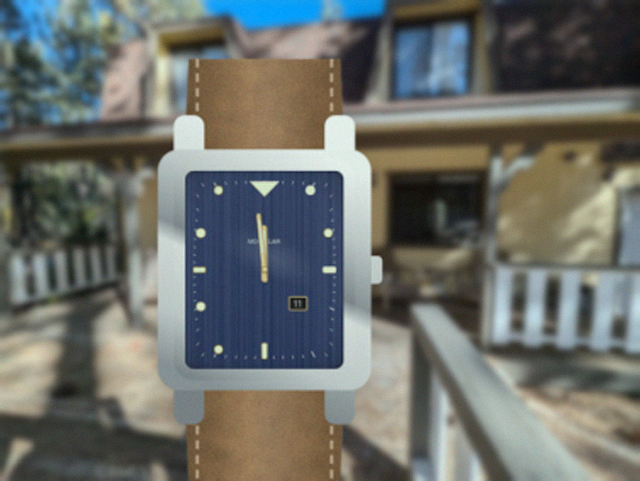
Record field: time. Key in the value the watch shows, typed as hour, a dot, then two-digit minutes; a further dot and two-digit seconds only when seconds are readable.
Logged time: 11.59
